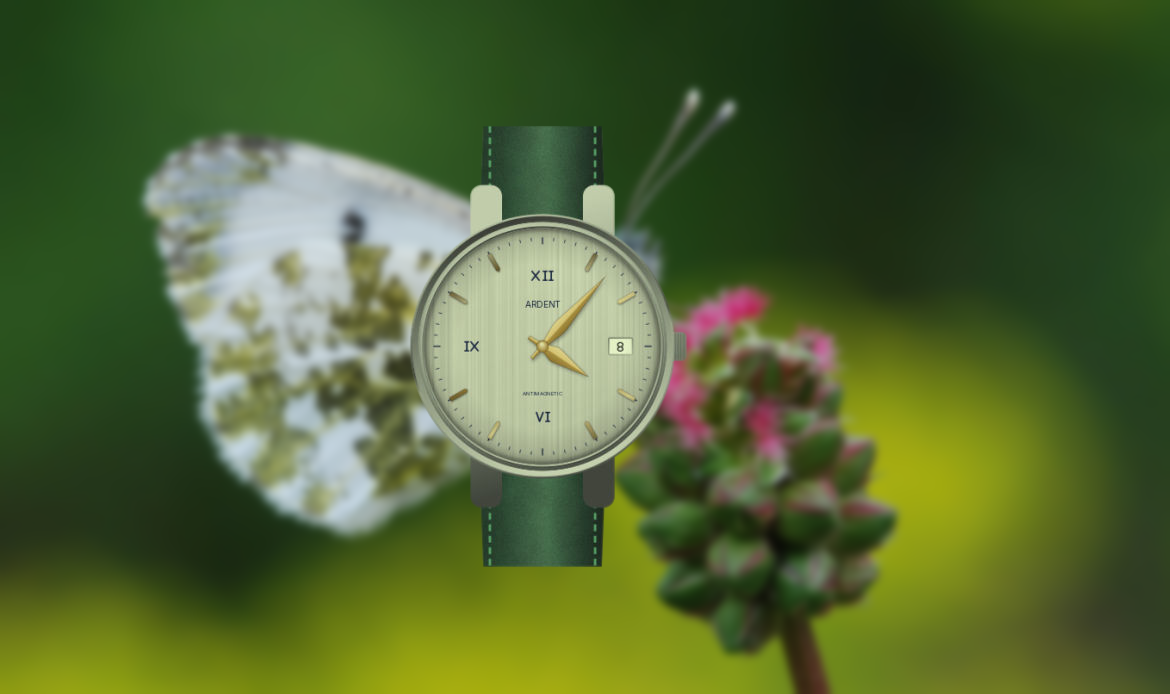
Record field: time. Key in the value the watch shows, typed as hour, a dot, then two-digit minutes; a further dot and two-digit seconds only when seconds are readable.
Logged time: 4.07
